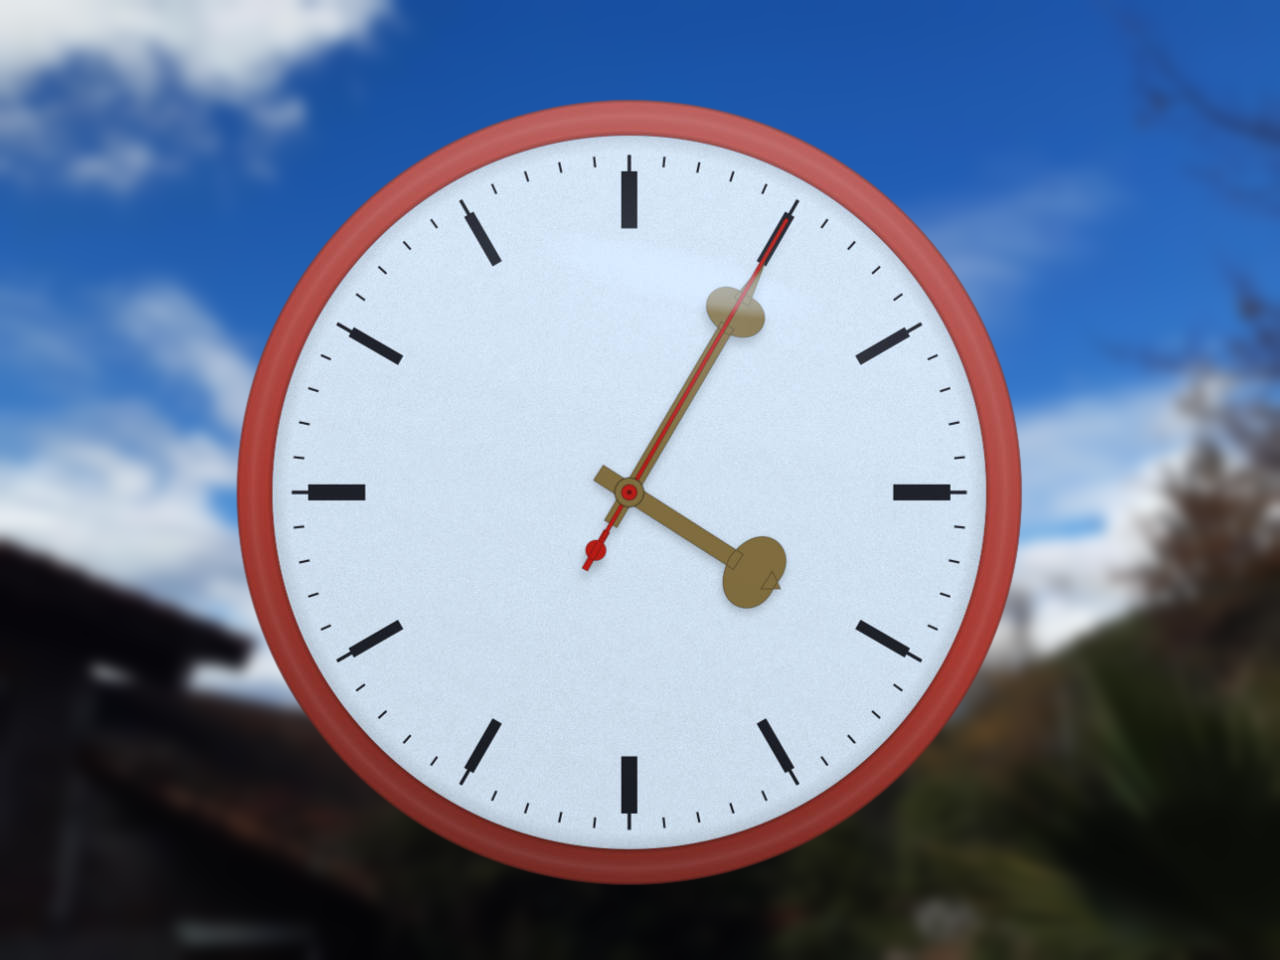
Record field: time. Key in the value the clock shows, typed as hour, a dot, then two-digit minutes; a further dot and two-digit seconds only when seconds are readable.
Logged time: 4.05.05
